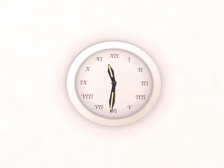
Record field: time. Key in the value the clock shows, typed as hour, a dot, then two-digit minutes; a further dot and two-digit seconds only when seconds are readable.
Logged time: 11.31
